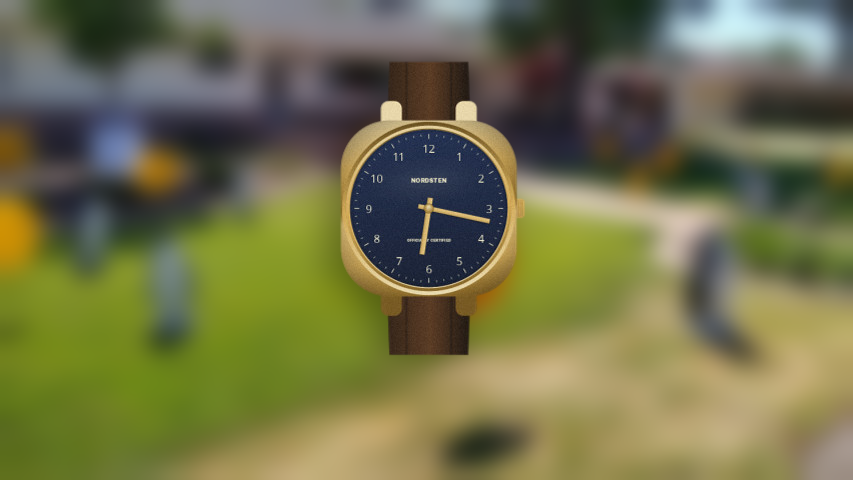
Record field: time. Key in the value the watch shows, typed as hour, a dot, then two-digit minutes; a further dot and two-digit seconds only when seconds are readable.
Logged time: 6.17
